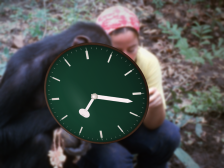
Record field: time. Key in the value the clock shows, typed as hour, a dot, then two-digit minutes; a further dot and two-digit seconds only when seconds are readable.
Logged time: 7.17
